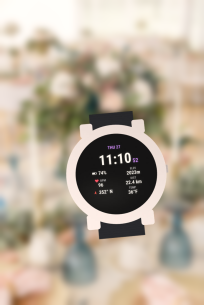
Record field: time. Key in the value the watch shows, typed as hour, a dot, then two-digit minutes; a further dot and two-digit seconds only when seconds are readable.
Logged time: 11.10
